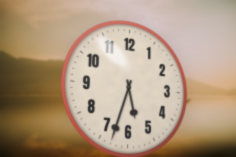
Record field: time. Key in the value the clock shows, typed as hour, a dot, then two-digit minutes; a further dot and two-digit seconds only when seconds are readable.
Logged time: 5.33
